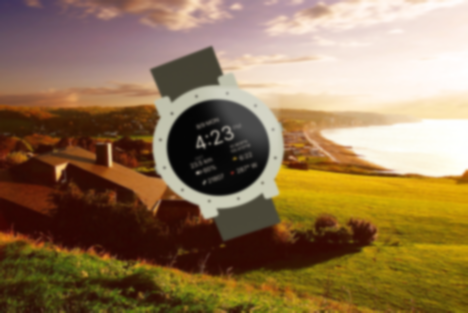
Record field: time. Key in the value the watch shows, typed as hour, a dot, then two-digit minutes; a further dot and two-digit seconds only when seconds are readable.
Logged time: 4.23
